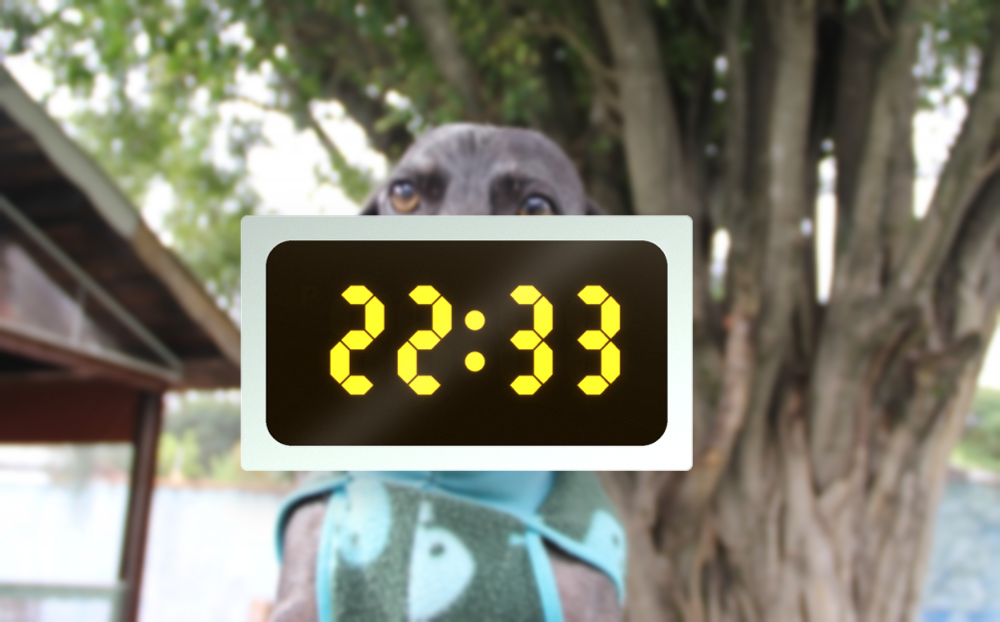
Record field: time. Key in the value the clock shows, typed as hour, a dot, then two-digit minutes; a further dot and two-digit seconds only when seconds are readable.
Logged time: 22.33
